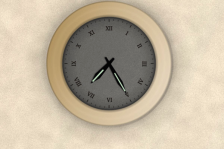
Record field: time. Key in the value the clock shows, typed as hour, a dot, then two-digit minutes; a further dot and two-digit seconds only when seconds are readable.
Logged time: 7.25
